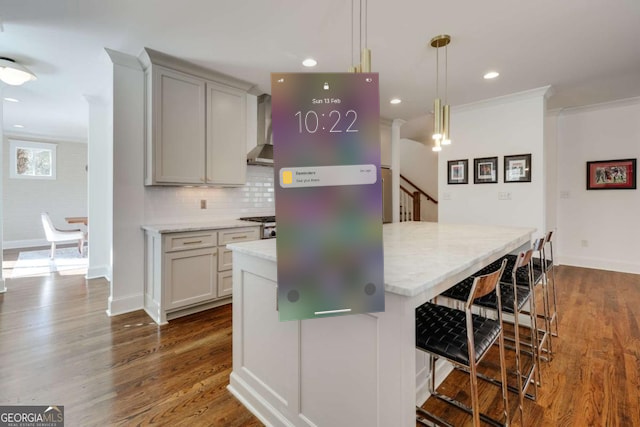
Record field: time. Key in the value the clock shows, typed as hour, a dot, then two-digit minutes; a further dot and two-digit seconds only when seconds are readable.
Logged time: 10.22
